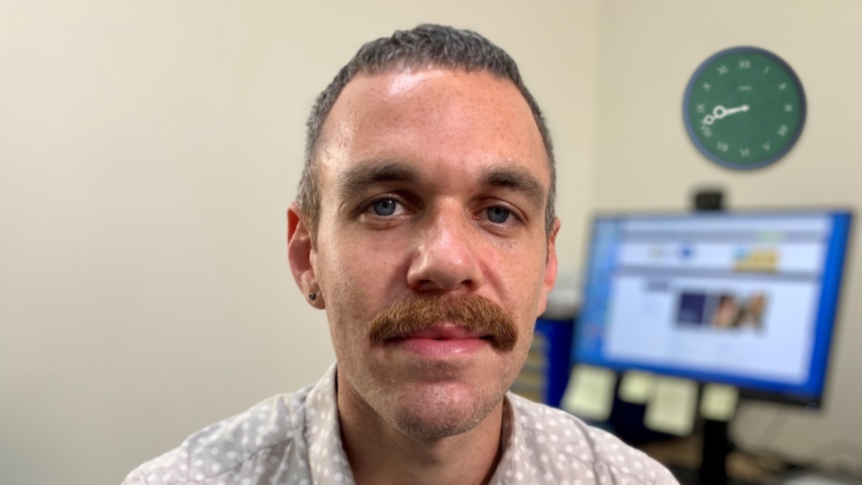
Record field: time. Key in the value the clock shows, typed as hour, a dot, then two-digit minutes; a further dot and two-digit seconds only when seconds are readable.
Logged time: 8.42
